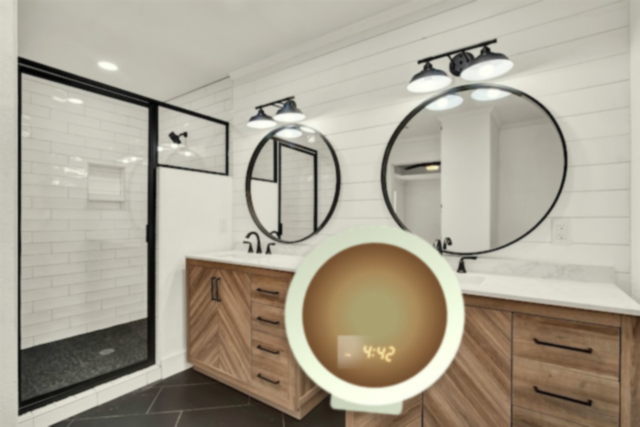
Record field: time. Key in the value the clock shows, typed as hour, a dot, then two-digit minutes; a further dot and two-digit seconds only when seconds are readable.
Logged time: 4.42
